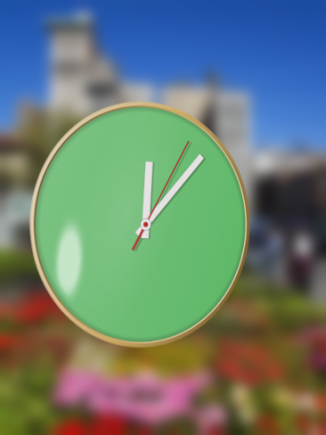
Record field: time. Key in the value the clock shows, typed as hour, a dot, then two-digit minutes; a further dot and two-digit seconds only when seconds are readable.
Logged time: 12.07.05
